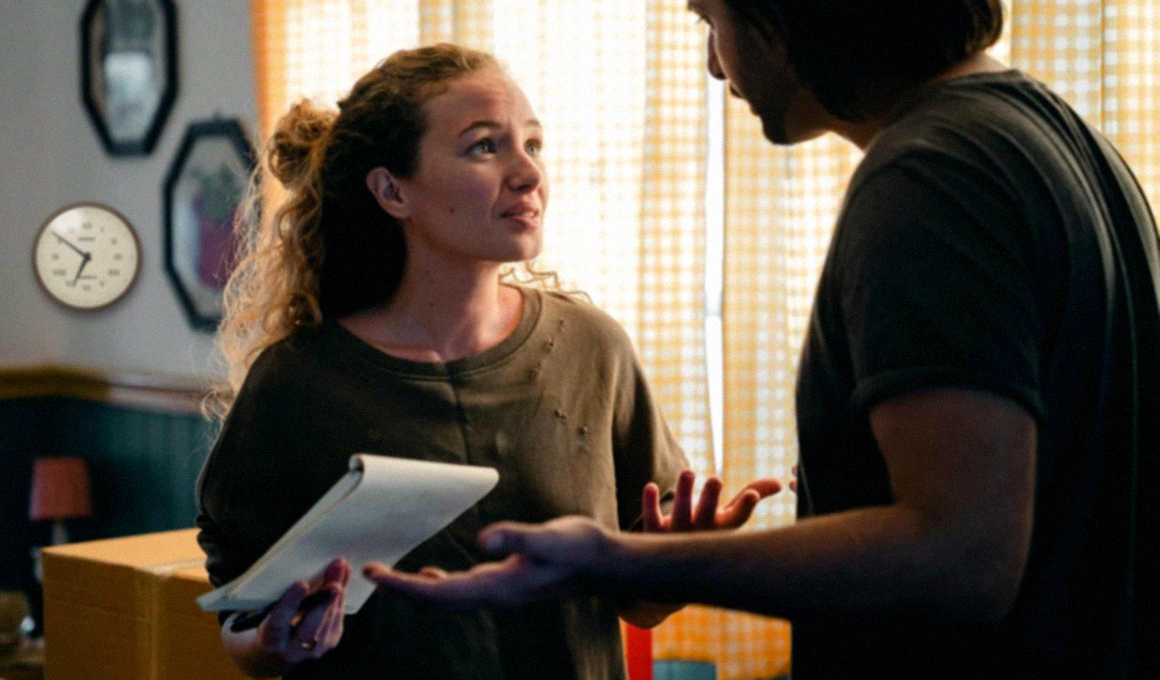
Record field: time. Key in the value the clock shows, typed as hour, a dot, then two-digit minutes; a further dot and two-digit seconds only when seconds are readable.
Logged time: 6.51
